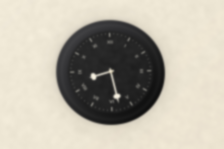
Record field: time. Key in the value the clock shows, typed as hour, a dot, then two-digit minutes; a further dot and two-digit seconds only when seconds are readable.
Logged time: 8.28
